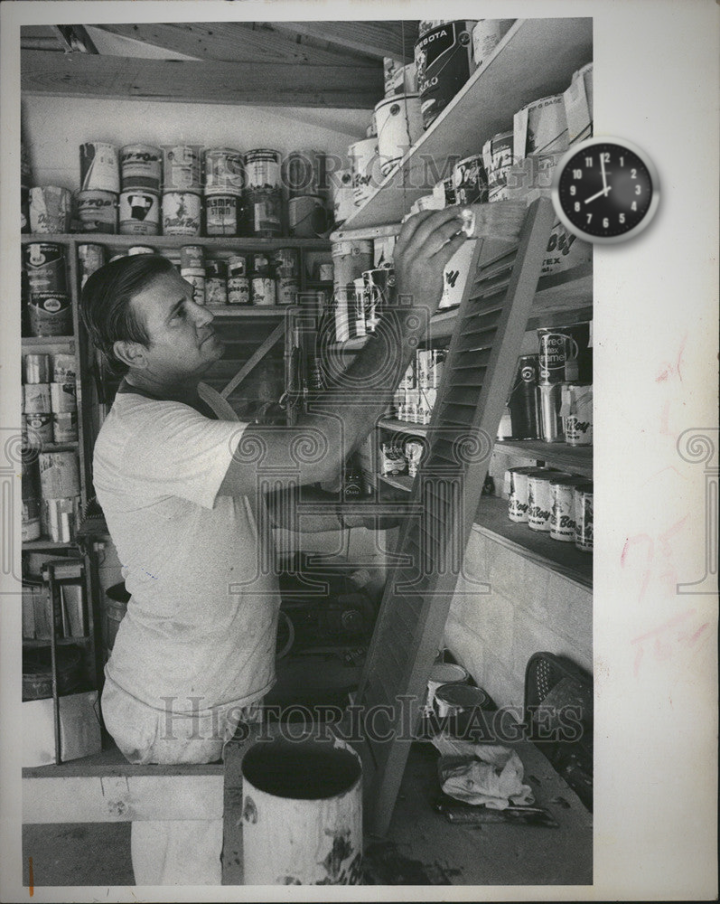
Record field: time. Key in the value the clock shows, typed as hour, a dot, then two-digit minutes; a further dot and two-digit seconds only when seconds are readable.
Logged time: 7.59
